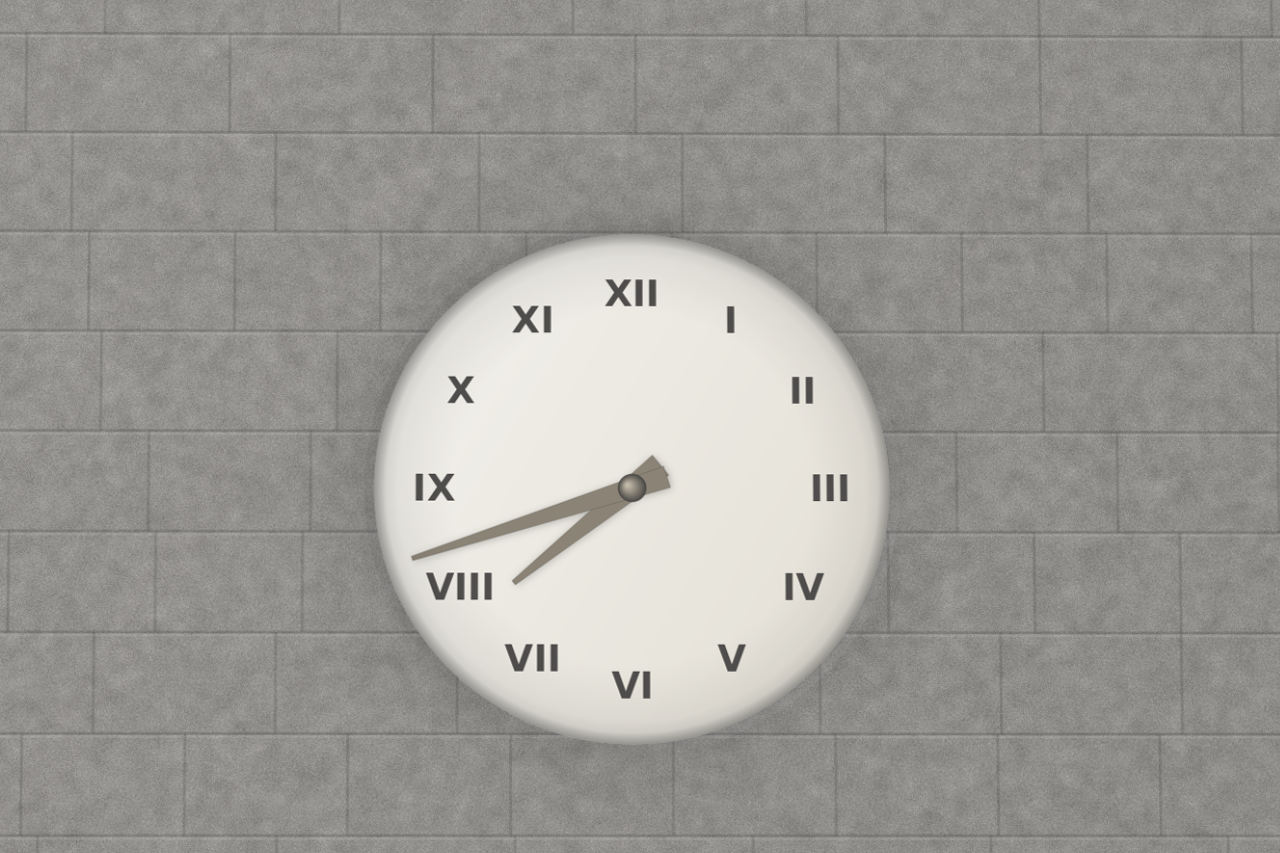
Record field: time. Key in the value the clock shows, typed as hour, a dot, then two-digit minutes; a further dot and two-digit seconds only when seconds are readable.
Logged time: 7.42
